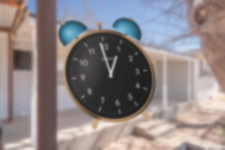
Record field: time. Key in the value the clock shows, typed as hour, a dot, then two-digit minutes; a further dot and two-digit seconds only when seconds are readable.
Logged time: 12.59
